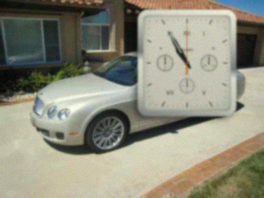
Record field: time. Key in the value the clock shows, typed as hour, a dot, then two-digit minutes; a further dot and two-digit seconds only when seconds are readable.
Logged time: 10.55
